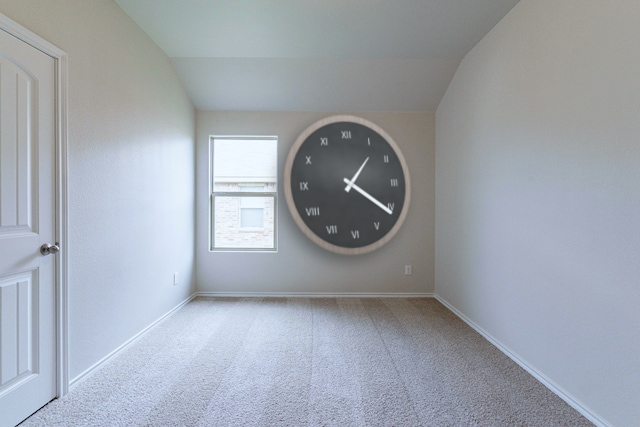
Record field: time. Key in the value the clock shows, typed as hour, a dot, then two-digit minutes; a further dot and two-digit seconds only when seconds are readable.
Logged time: 1.21
